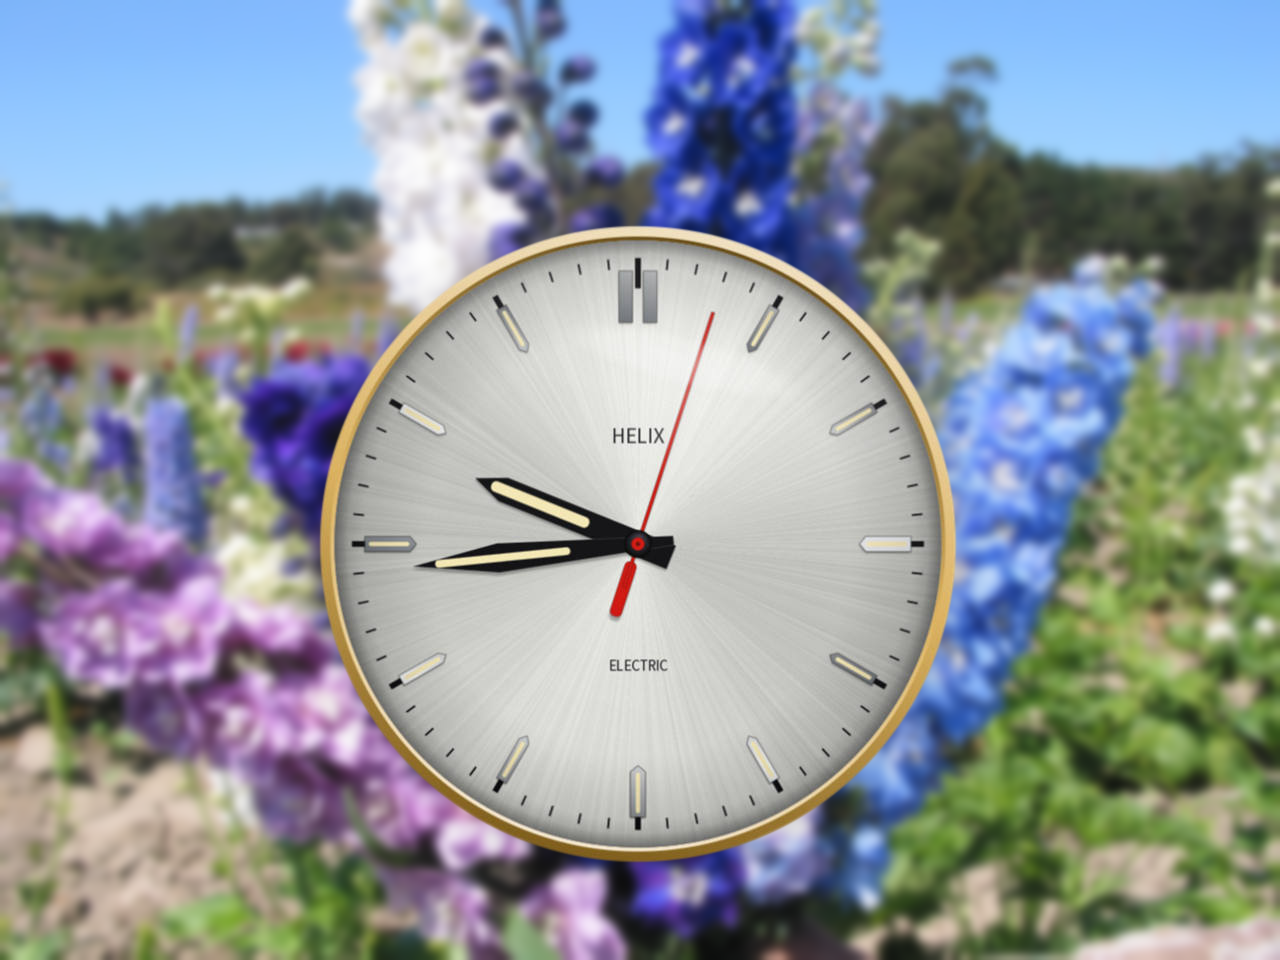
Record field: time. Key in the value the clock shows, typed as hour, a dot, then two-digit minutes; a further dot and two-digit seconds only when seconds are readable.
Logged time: 9.44.03
